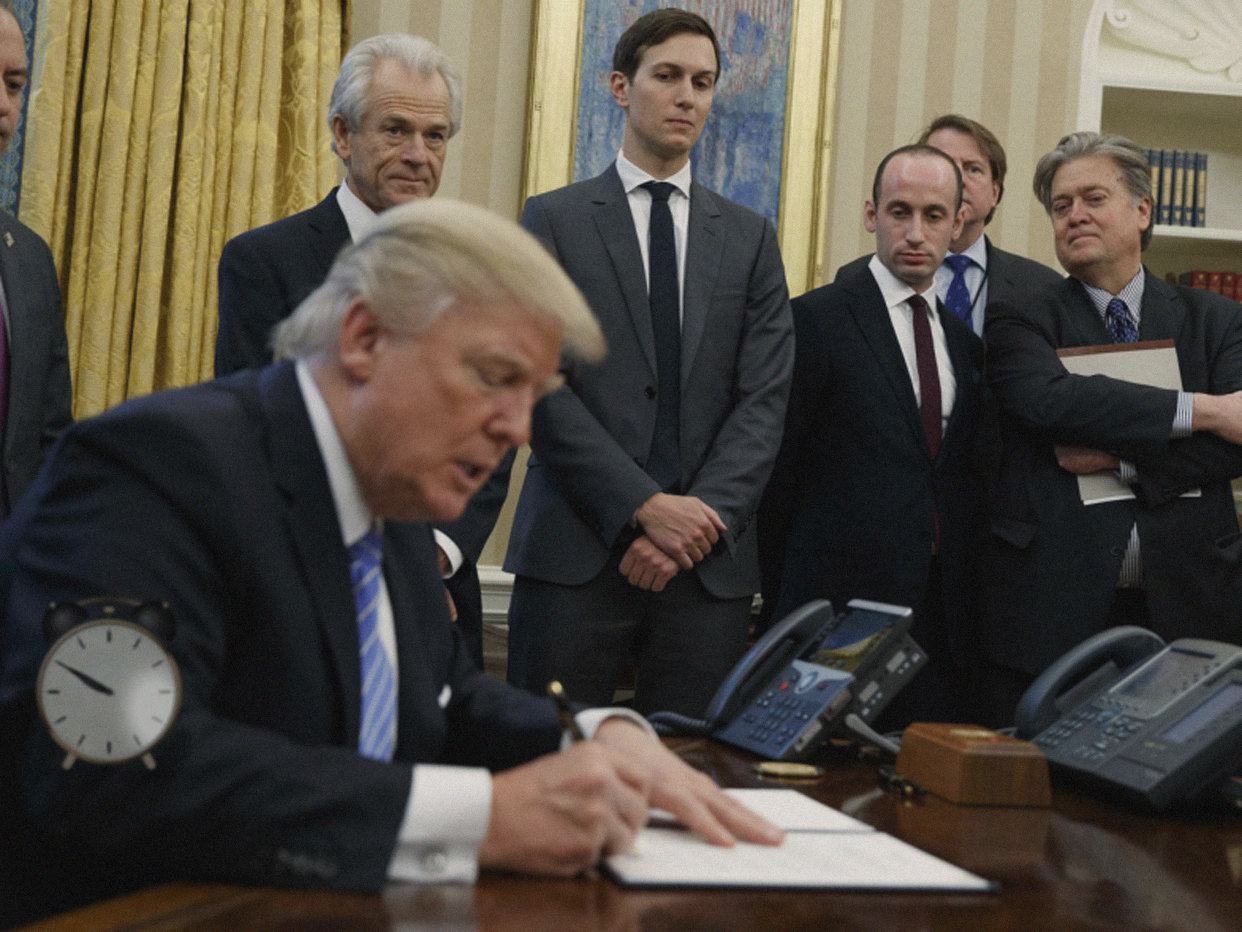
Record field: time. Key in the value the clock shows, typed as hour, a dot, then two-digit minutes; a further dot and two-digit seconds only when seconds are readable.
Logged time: 9.50
